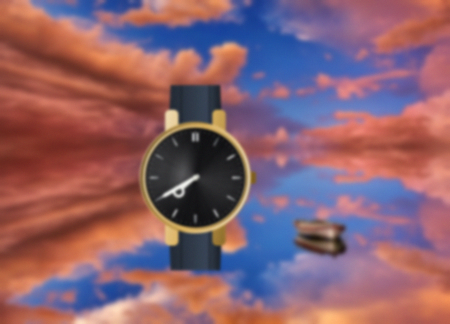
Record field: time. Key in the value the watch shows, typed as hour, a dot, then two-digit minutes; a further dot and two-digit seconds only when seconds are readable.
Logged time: 7.40
